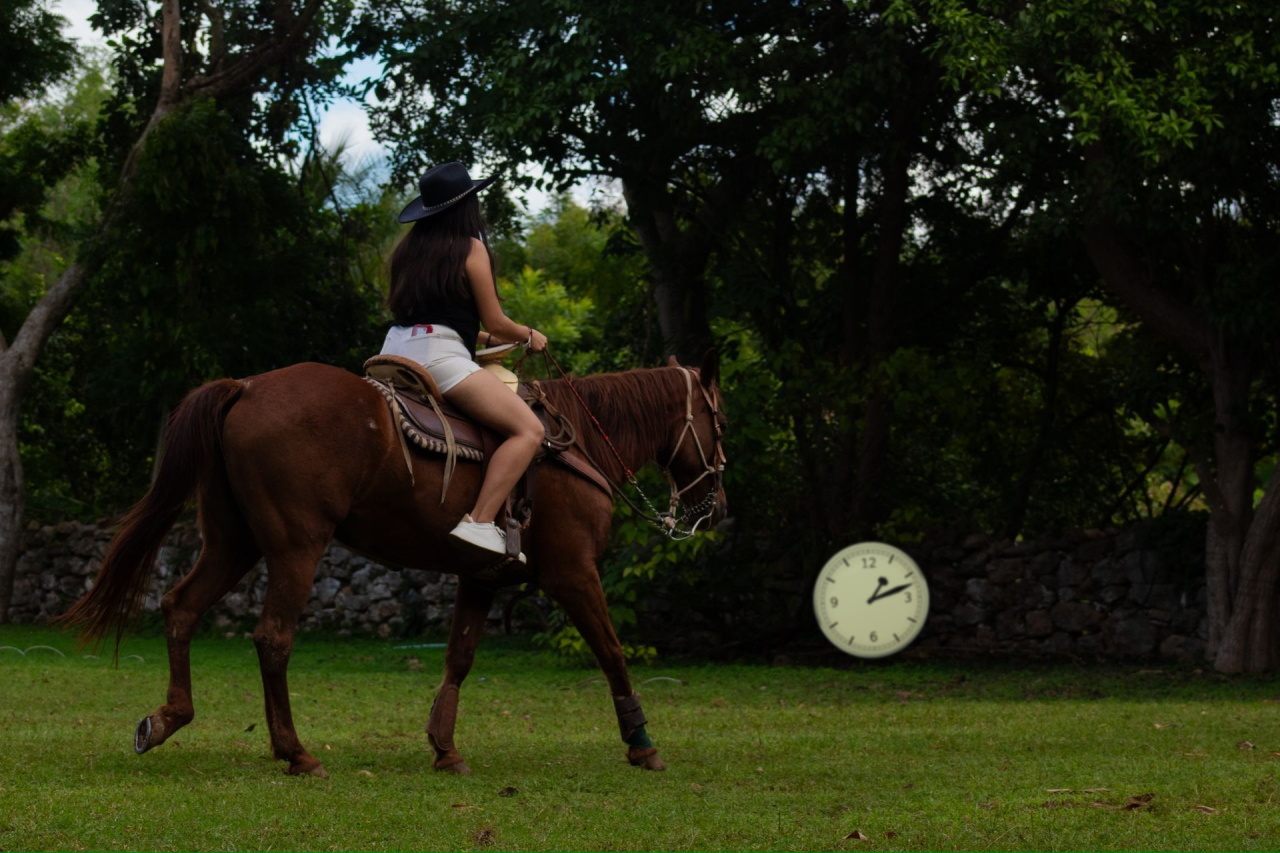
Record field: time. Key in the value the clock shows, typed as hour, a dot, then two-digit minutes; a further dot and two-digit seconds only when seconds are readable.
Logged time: 1.12
